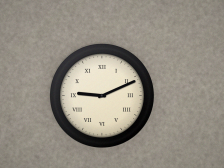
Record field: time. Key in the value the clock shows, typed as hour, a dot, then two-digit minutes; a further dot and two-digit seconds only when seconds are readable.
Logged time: 9.11
